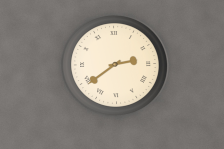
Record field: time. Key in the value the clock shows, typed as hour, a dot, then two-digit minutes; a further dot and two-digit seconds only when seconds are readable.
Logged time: 2.39
